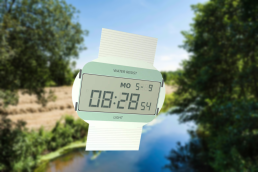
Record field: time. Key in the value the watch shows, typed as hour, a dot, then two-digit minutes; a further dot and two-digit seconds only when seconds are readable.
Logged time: 8.28.54
